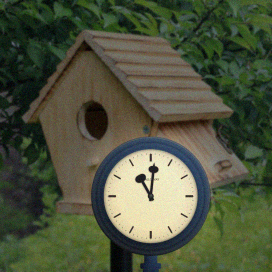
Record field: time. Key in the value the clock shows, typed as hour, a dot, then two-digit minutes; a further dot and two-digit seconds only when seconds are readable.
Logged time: 11.01
